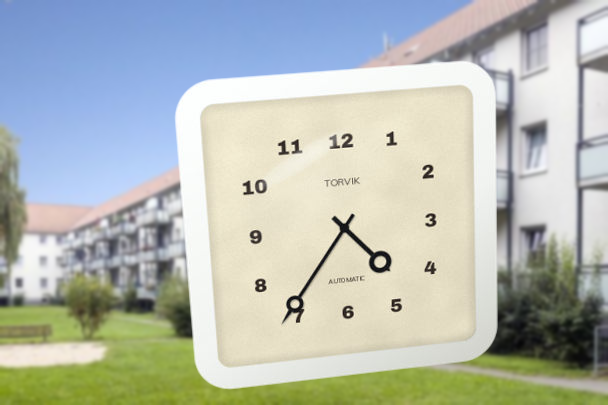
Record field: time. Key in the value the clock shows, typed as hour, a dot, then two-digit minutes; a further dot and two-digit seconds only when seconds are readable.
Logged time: 4.36
